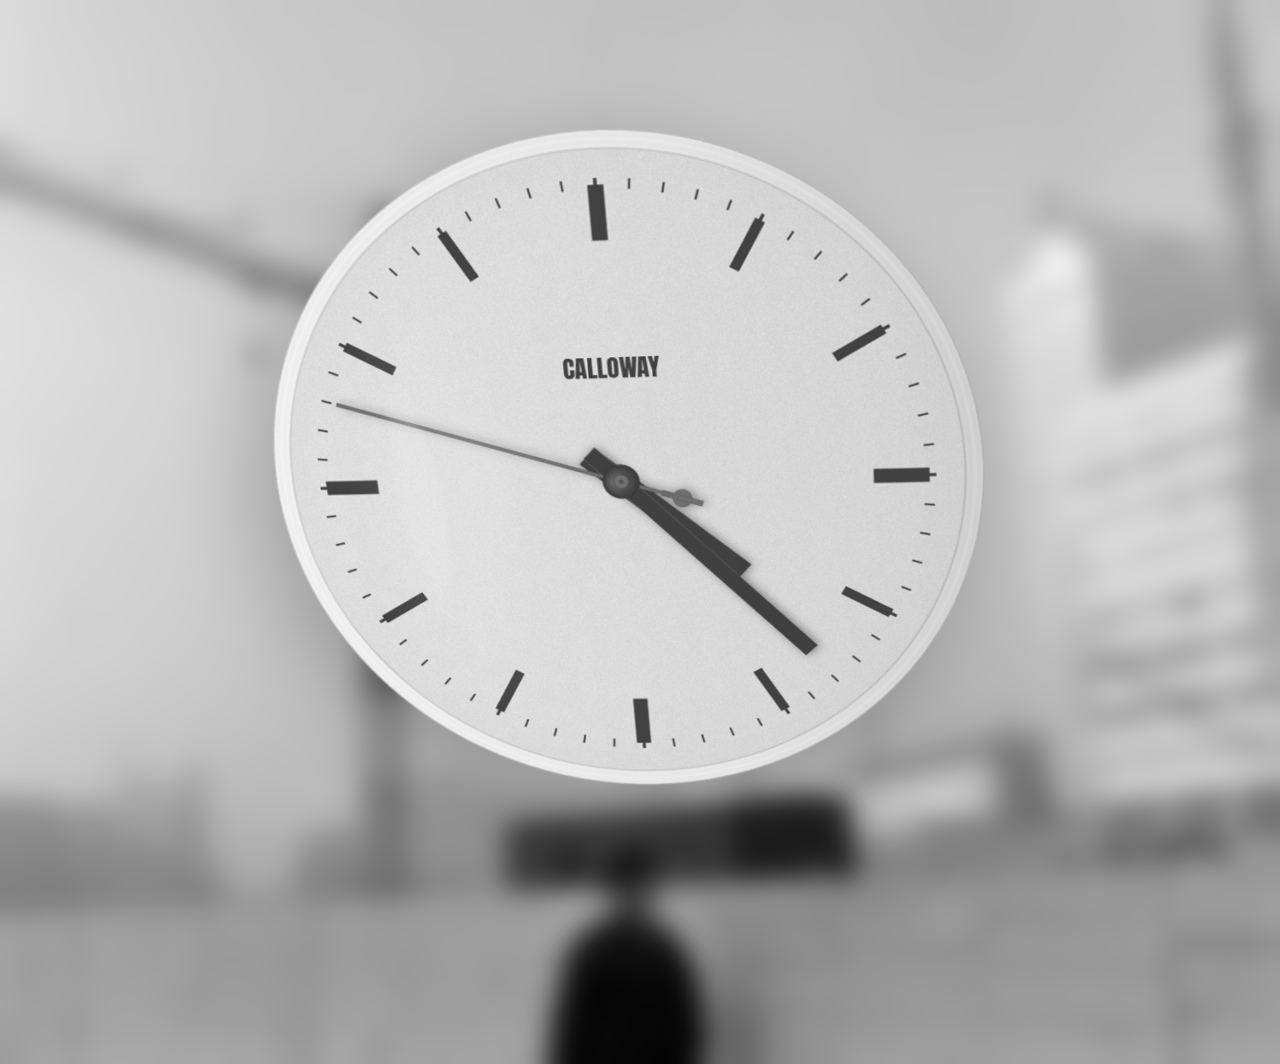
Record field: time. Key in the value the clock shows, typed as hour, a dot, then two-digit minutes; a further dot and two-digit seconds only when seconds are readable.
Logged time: 4.22.48
